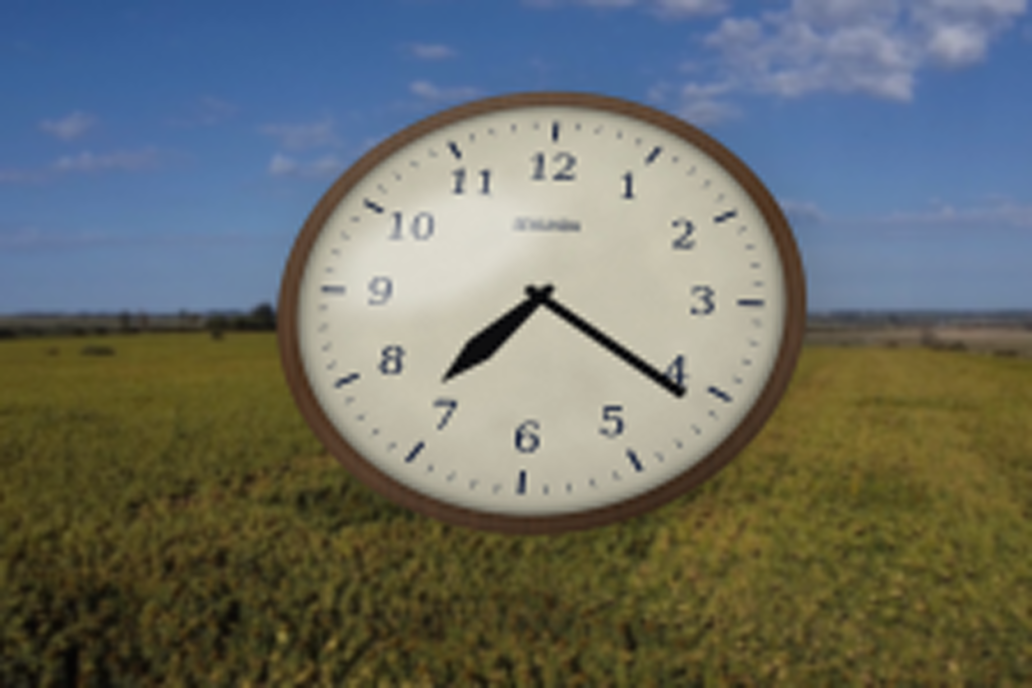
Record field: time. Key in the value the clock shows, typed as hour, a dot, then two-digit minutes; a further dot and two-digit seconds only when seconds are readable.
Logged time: 7.21
